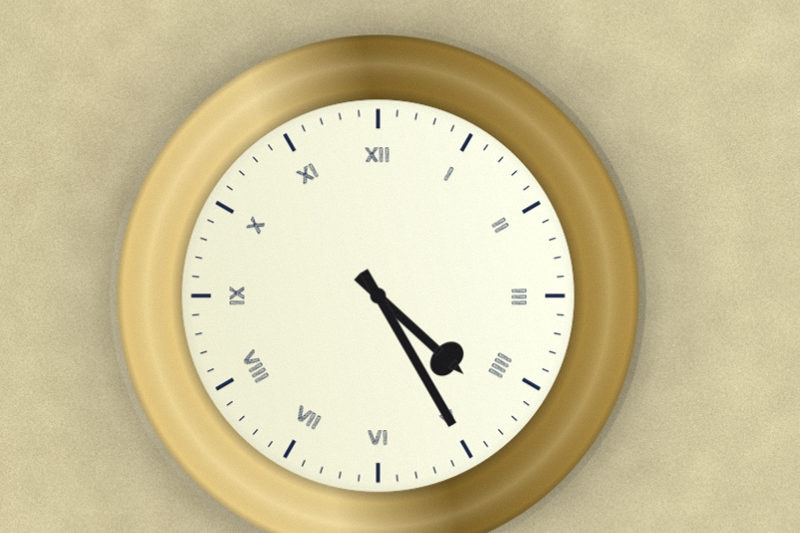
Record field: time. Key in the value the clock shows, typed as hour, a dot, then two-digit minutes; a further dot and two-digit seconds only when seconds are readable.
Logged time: 4.25
